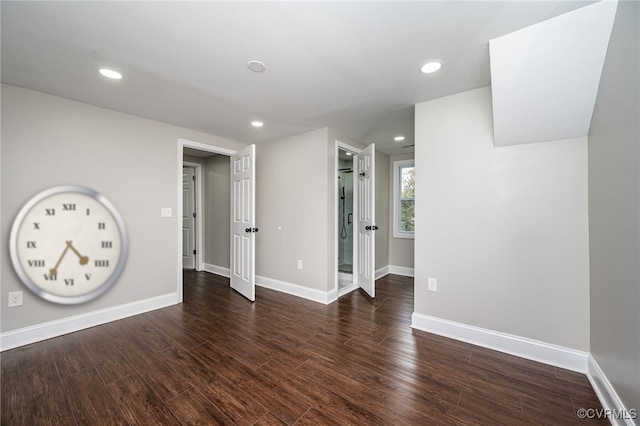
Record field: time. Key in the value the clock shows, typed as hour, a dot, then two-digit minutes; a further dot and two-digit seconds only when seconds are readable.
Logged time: 4.35
